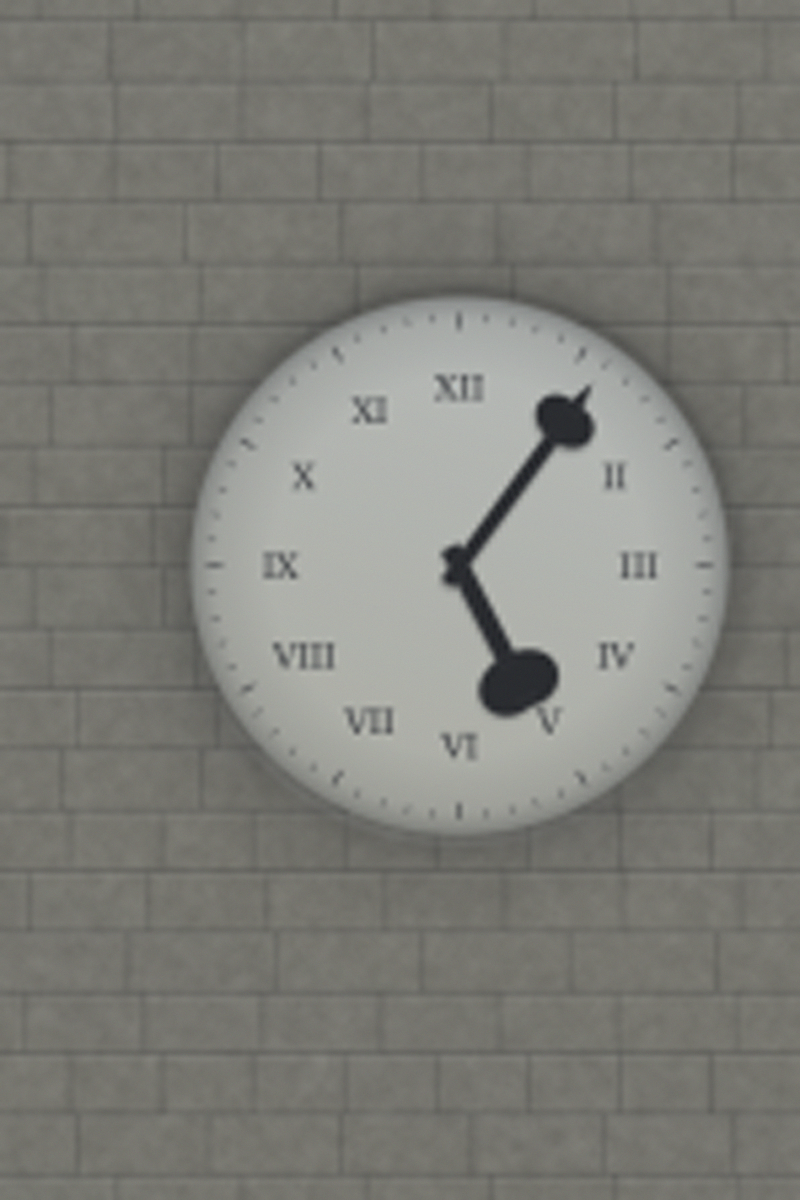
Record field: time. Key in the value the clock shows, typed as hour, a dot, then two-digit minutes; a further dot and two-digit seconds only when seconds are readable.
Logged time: 5.06
